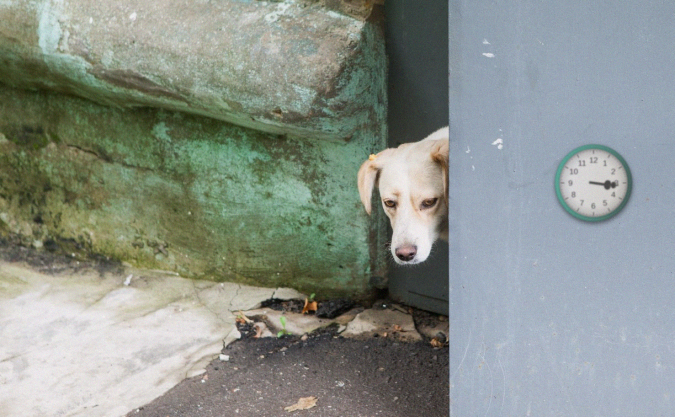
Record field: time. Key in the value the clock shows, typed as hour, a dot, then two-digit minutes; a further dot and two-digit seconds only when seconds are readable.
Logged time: 3.16
